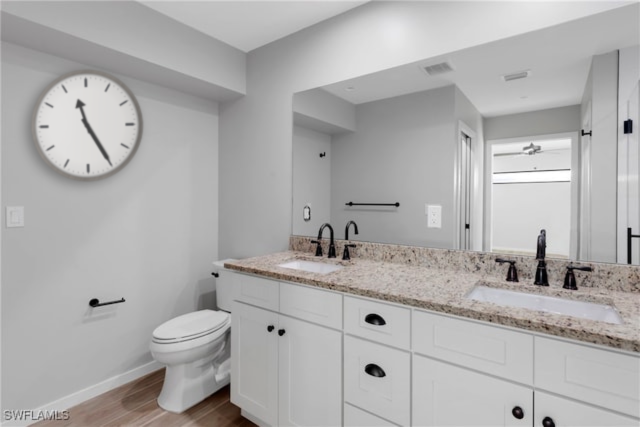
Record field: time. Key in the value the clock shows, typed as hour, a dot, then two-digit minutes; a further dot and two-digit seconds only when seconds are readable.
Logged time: 11.25
